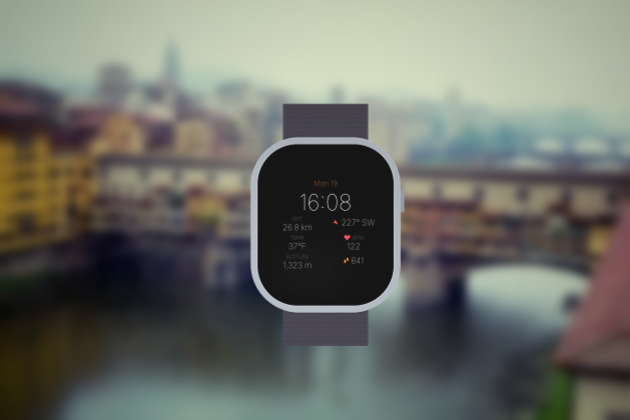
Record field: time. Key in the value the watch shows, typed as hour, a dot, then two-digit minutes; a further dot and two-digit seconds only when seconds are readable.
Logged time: 16.08
